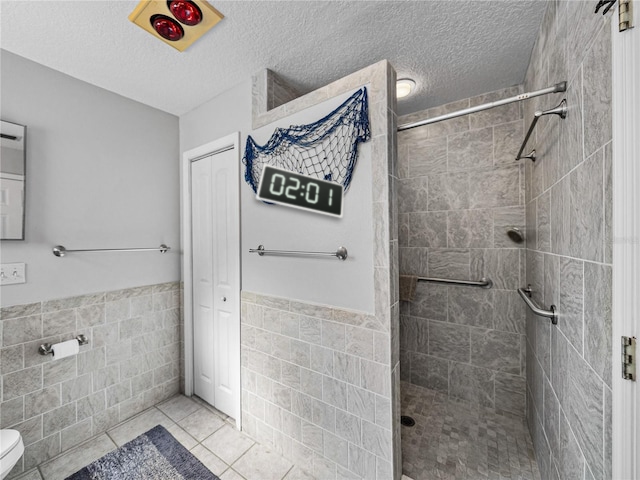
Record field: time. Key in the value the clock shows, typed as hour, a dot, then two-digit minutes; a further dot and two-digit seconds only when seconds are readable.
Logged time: 2.01
